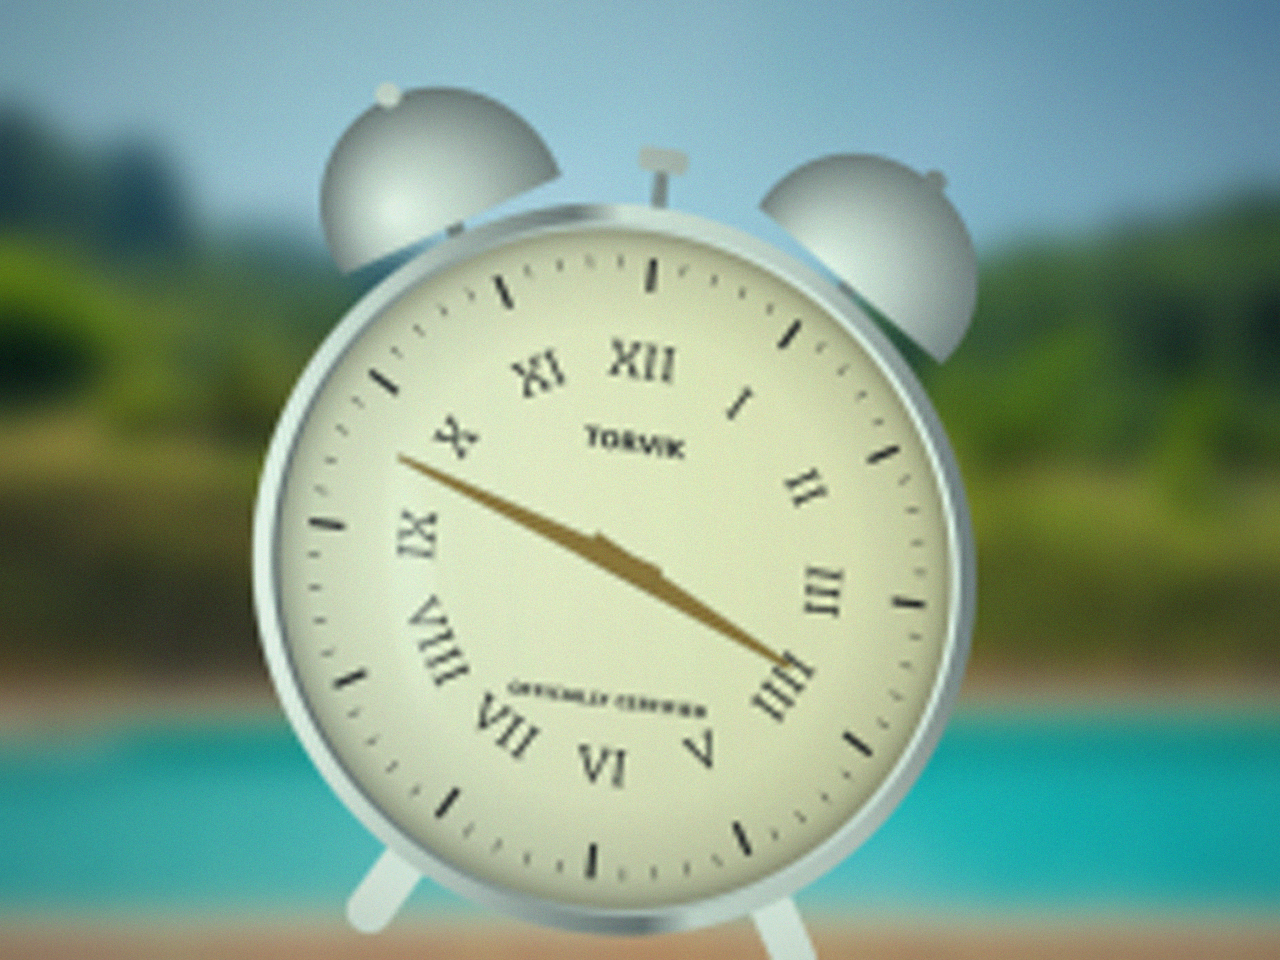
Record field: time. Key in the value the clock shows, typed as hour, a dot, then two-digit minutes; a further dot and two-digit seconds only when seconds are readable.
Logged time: 3.48
